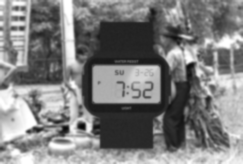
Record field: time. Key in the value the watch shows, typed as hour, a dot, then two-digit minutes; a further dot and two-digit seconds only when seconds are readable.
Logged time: 7.52
